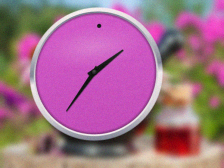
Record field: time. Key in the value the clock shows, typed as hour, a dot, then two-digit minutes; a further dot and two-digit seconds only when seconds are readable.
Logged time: 1.35
